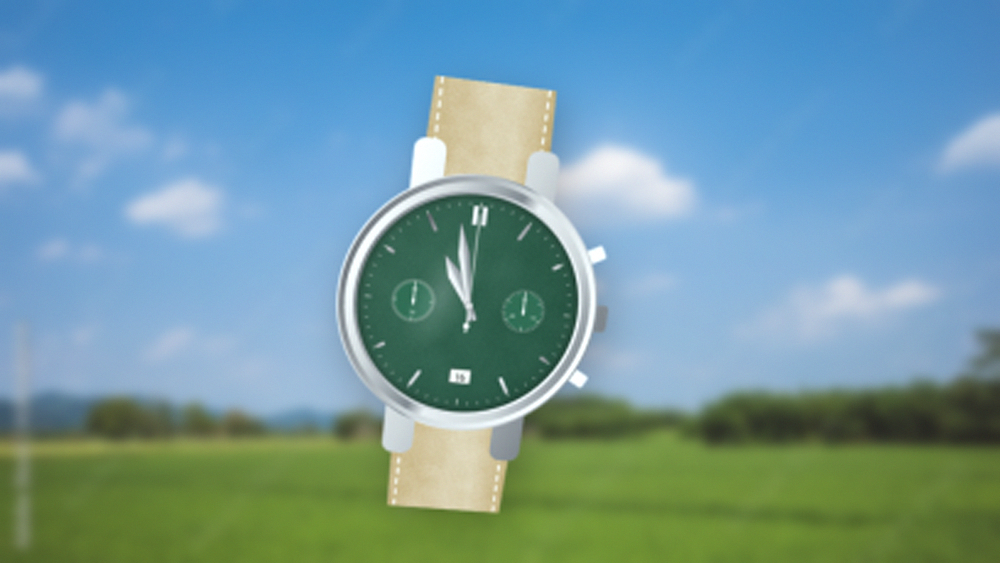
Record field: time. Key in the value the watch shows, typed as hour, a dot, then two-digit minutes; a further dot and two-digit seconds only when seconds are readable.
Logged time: 10.58
